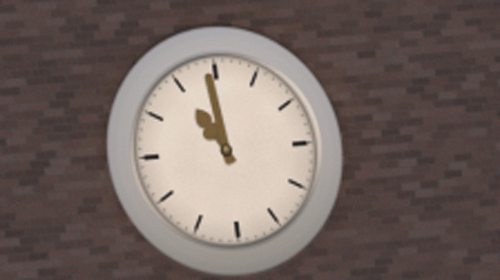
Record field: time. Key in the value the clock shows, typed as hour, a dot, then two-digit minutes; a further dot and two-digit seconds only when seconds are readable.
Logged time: 10.59
